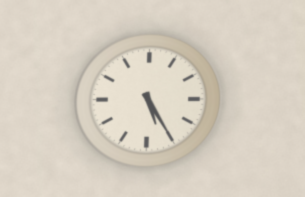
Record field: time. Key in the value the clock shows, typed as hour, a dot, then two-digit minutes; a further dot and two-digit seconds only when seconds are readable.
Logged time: 5.25
